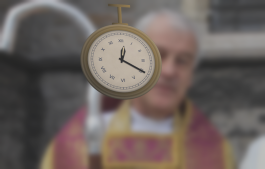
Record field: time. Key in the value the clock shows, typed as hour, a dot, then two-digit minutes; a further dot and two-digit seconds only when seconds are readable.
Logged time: 12.20
